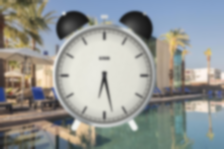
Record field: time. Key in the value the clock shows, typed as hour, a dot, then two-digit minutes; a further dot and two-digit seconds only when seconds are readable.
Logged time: 6.28
